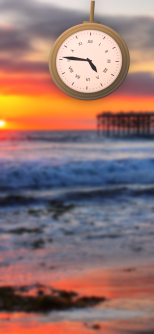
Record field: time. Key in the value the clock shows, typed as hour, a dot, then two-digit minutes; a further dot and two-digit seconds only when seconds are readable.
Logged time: 4.46
